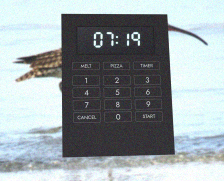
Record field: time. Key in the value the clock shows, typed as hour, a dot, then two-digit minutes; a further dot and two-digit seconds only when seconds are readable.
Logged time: 7.19
